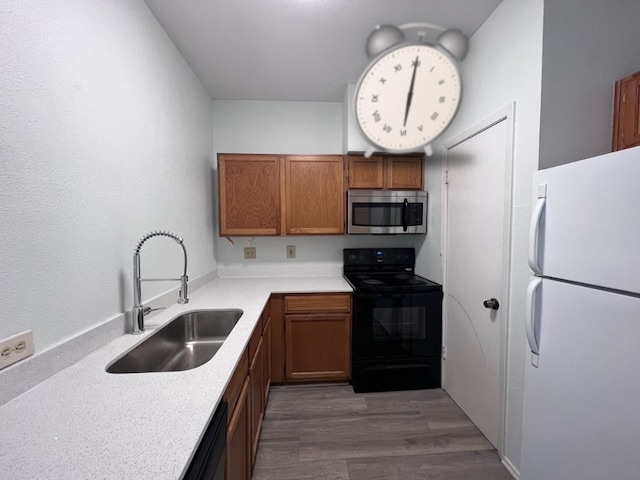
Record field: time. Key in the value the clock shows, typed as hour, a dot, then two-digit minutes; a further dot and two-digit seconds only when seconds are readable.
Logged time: 6.00
